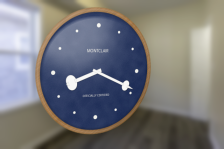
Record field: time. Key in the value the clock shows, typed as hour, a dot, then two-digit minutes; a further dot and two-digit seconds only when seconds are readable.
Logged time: 8.19
